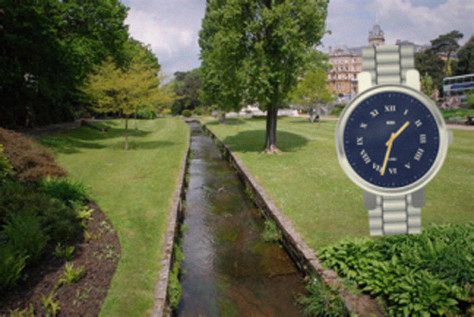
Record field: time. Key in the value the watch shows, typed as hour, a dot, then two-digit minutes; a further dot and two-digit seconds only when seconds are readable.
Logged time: 1.33
